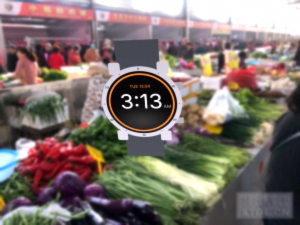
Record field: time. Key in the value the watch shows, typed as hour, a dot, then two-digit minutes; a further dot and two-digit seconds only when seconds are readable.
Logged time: 3.13
